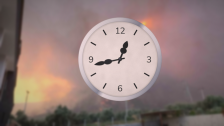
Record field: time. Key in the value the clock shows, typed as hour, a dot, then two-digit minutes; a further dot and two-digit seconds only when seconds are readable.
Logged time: 12.43
